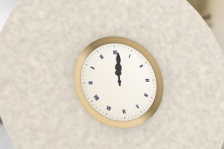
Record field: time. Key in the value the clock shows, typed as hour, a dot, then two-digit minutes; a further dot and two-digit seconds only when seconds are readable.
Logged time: 12.01
